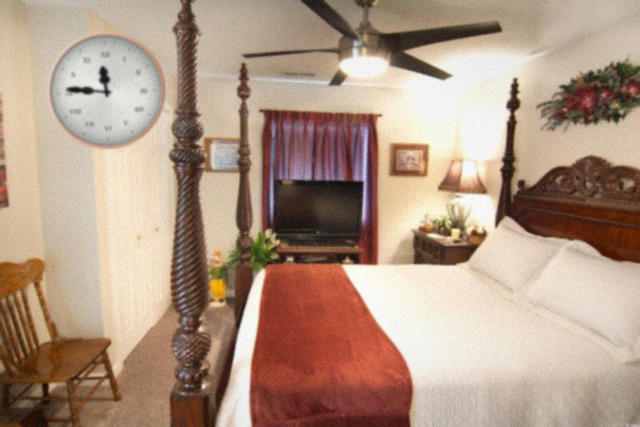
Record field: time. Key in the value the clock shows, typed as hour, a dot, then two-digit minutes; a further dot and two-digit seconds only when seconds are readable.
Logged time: 11.46
